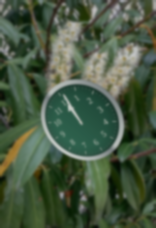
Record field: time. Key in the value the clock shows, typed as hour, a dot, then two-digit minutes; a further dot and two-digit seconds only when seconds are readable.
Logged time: 12.01
